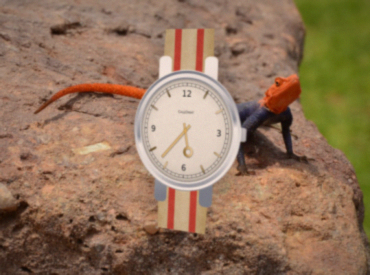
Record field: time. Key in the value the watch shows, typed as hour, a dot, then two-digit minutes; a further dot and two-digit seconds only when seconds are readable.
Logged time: 5.37
